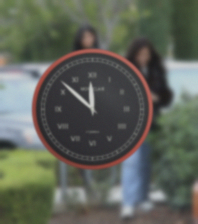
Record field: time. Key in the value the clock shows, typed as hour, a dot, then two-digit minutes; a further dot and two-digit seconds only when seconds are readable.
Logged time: 11.52
